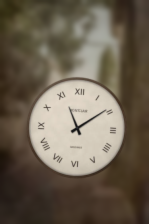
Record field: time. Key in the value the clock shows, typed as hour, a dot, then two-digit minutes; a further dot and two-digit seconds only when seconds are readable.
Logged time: 11.09
